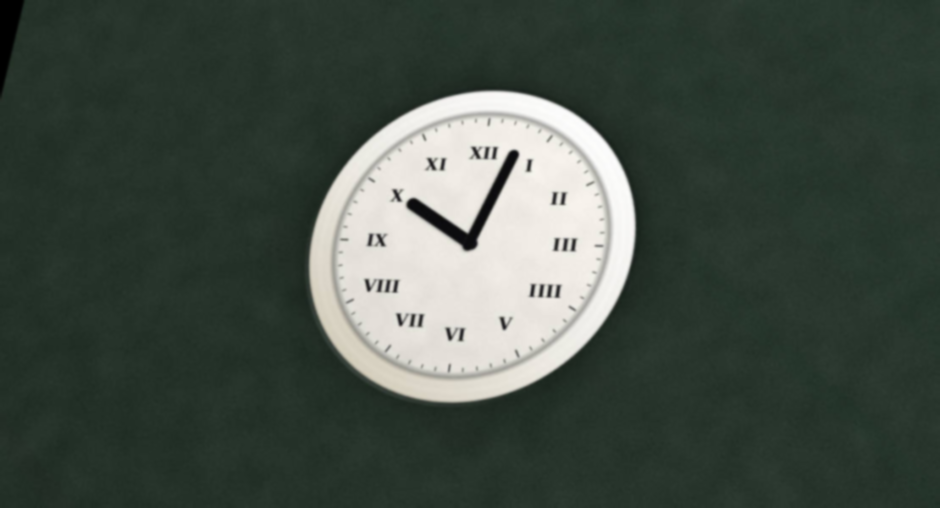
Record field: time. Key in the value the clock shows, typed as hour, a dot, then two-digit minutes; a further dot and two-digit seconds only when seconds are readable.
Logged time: 10.03
